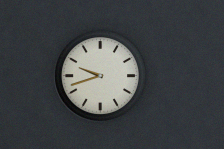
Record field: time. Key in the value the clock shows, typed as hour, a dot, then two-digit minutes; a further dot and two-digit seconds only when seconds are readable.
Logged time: 9.42
